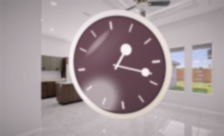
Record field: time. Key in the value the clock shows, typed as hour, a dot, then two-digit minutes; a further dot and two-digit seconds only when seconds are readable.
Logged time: 1.18
